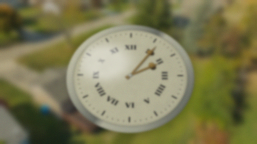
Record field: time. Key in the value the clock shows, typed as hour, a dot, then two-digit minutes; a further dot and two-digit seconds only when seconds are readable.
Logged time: 2.06
